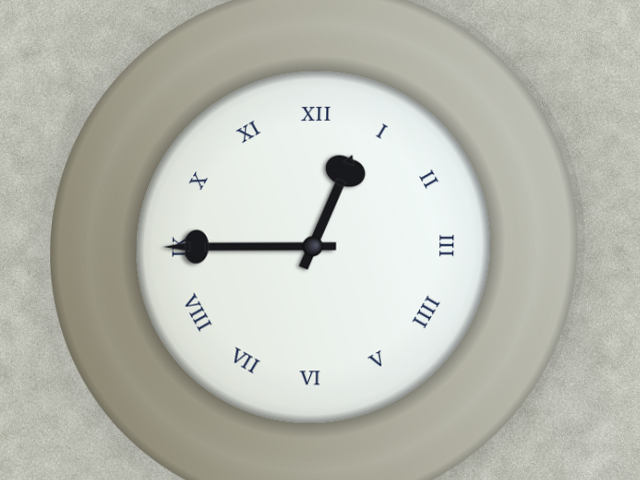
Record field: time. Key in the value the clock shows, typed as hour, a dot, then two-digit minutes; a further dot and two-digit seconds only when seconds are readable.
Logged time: 12.45
